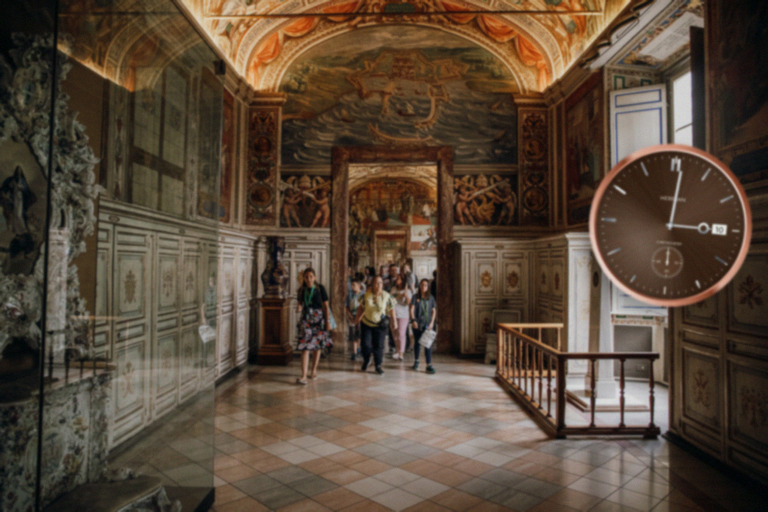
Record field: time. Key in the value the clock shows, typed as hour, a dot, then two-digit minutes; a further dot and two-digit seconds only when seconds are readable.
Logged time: 3.01
